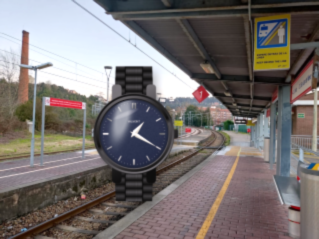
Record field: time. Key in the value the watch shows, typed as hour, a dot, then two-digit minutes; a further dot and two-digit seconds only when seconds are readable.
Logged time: 1.20
